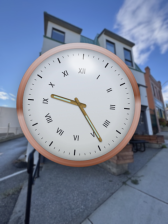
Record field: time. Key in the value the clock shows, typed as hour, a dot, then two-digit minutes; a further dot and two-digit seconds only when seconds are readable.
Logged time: 9.24
